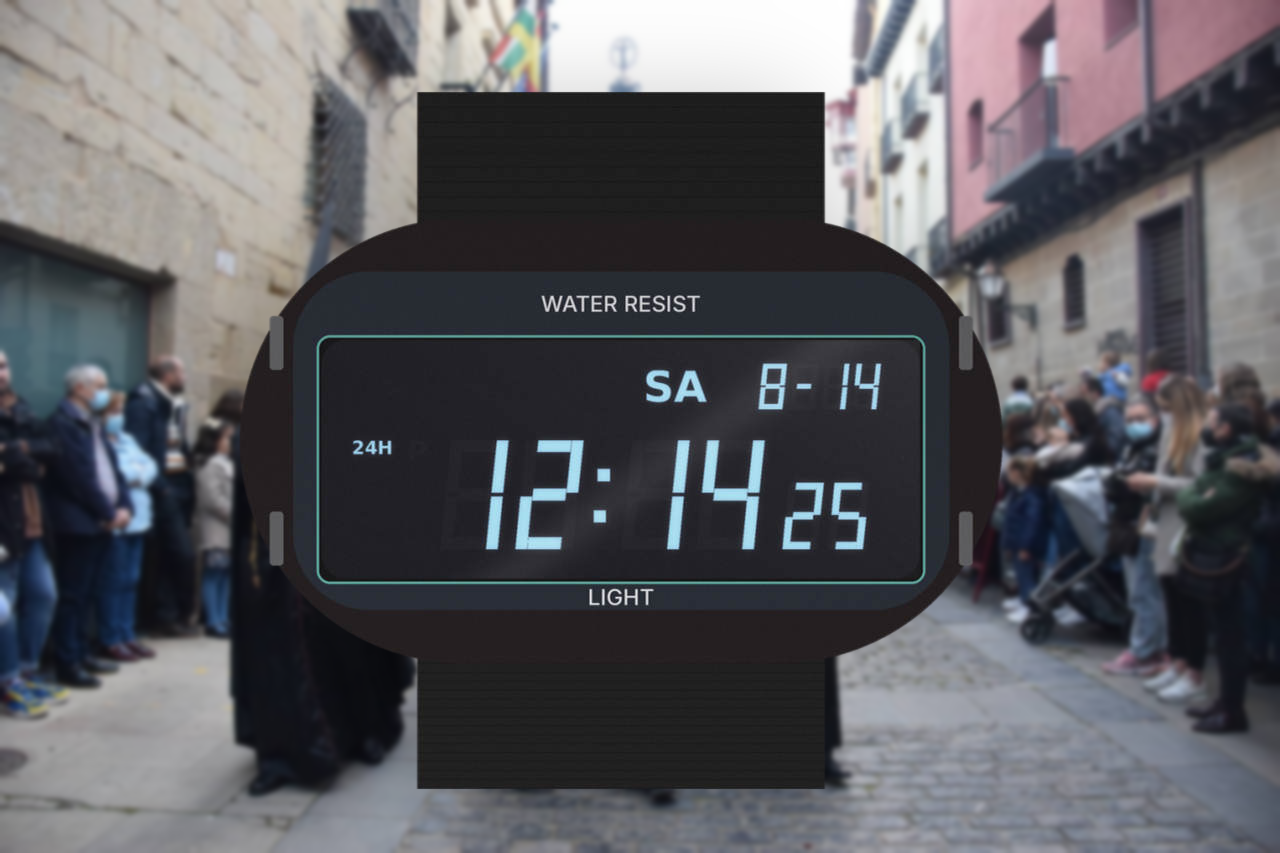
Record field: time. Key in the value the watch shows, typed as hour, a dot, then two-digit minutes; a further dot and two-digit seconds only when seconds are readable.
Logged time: 12.14.25
